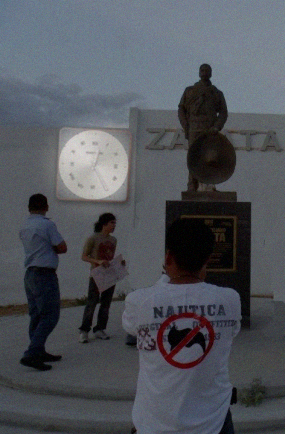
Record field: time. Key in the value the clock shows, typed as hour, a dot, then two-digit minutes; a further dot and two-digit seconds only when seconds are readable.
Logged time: 12.25
